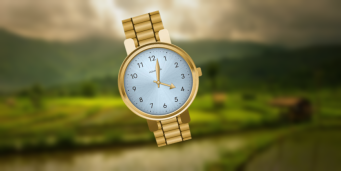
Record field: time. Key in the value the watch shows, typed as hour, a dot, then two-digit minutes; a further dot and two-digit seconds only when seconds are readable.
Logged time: 4.02
